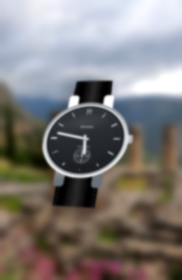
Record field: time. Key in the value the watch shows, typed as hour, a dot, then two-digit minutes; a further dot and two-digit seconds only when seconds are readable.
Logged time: 5.47
